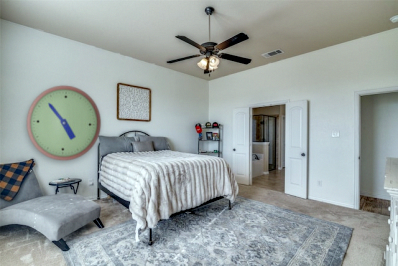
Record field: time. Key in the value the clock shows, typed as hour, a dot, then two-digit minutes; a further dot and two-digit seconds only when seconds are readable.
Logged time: 4.53
